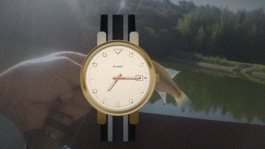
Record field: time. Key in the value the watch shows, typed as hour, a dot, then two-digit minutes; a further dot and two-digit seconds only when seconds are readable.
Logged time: 7.15
